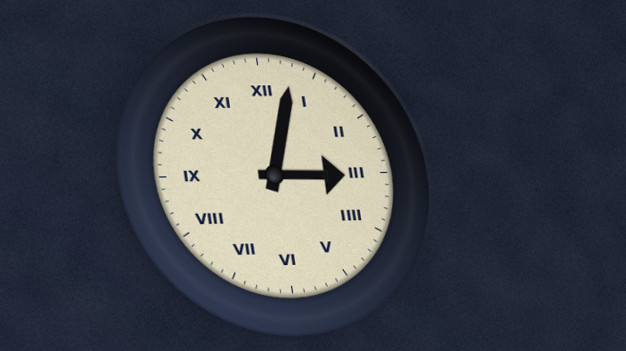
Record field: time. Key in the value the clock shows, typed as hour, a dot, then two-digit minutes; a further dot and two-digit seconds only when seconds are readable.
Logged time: 3.03
